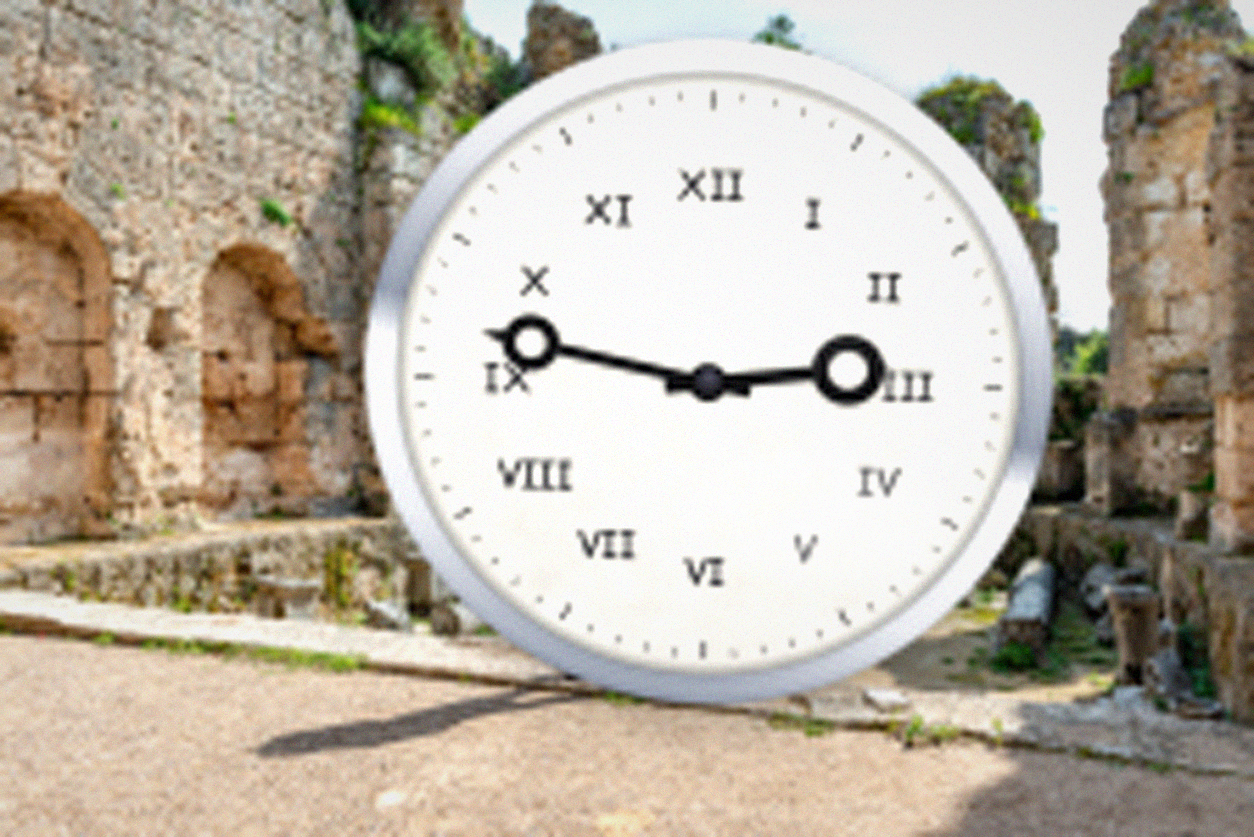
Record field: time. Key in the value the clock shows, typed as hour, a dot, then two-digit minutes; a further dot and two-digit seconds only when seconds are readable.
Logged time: 2.47
